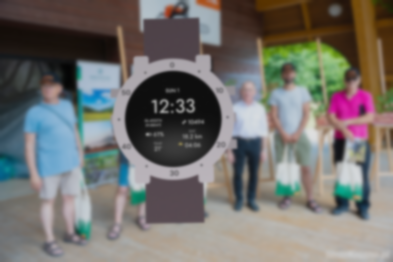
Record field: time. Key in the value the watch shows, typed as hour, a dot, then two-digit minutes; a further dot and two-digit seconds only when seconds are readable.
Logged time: 12.33
